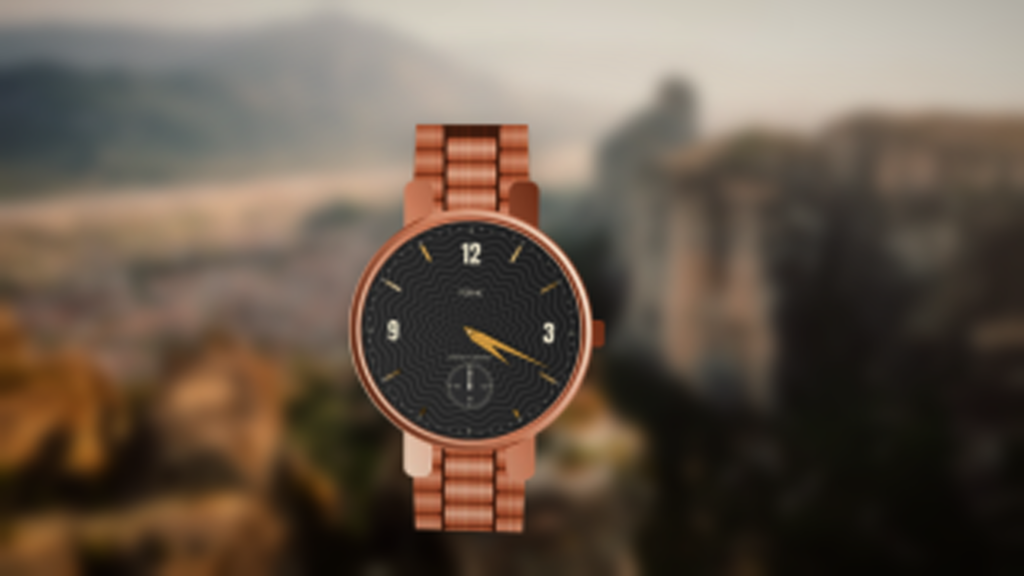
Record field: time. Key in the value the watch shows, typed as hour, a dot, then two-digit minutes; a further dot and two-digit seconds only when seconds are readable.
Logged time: 4.19
